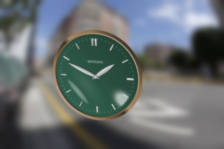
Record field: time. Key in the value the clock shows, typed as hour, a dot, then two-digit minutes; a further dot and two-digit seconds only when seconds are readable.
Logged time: 1.49
